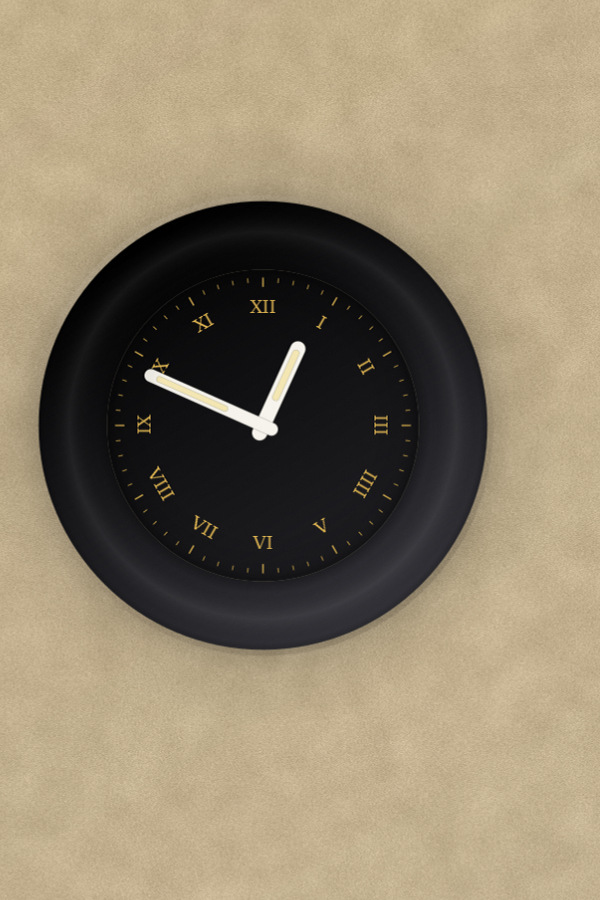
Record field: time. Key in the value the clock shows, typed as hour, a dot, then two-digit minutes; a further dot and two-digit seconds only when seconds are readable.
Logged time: 12.49
